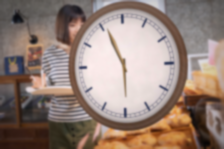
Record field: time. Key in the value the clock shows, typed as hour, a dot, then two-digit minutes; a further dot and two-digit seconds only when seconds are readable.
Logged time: 5.56
